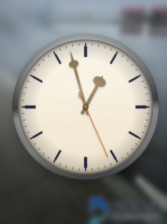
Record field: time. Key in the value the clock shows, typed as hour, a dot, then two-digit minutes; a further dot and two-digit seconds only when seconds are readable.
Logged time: 12.57.26
